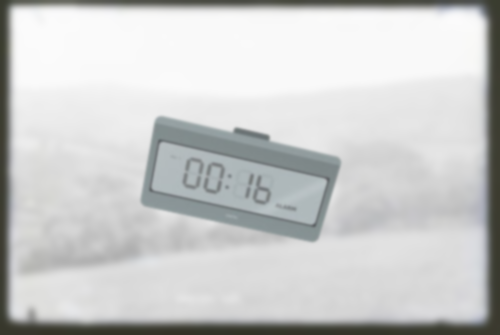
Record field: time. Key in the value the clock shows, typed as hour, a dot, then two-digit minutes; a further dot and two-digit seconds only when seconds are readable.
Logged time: 0.16
